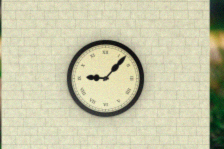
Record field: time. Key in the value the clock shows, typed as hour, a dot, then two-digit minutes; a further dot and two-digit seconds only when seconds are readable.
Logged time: 9.07
